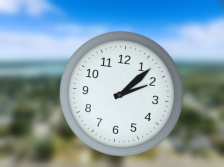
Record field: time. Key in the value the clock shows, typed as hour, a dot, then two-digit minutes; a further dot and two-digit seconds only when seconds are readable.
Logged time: 2.07
